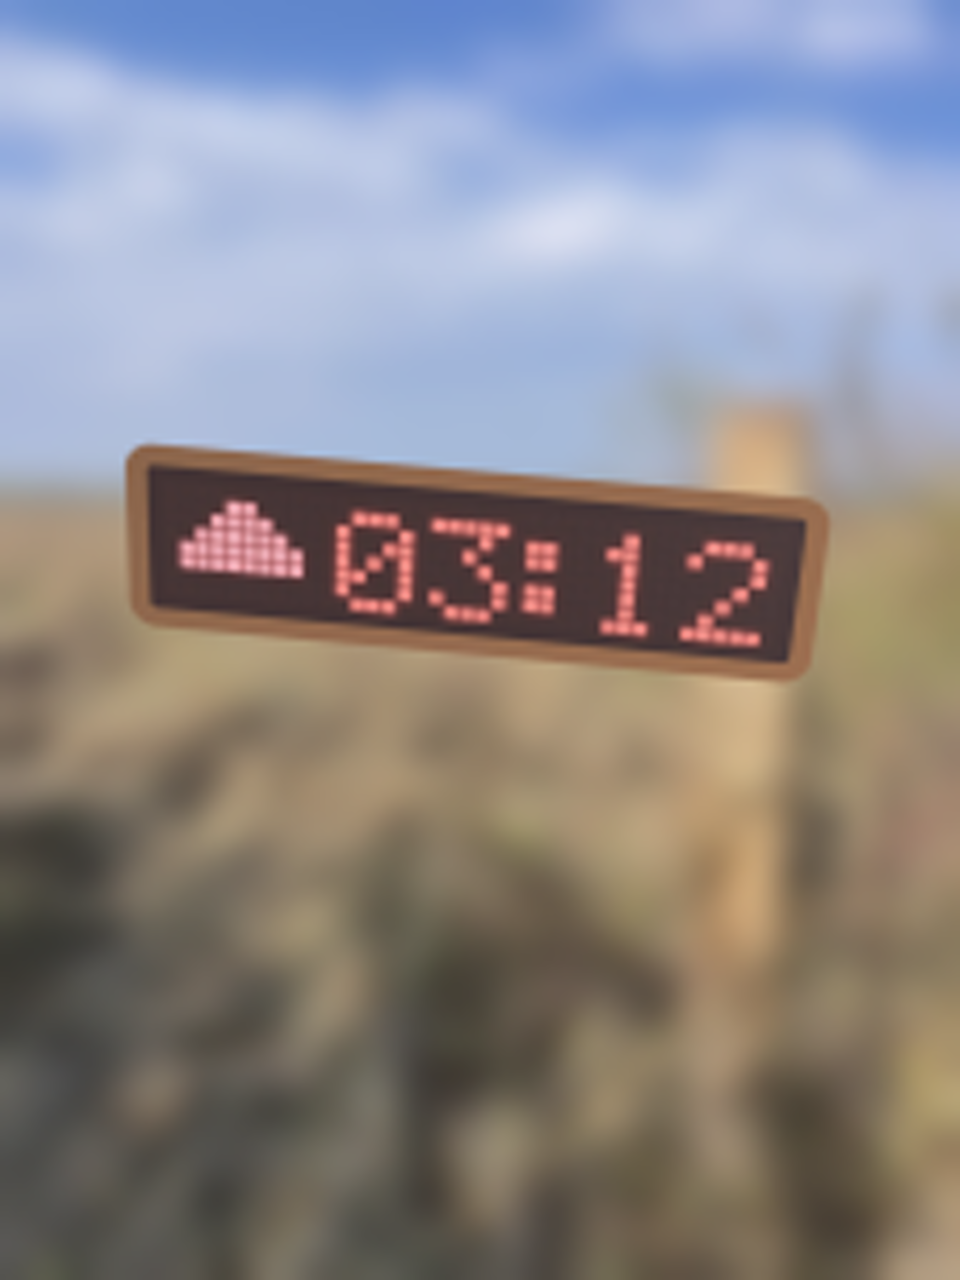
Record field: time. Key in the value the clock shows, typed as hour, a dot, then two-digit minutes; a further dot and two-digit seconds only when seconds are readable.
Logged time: 3.12
